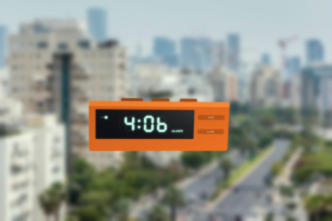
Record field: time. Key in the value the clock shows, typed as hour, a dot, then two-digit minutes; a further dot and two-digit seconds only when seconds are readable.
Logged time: 4.06
